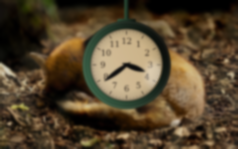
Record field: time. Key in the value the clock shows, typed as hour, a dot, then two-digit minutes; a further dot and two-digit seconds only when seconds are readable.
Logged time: 3.39
